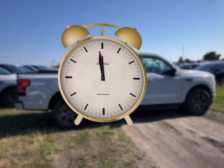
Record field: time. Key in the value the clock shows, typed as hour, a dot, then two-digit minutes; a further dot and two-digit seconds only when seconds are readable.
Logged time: 11.59
